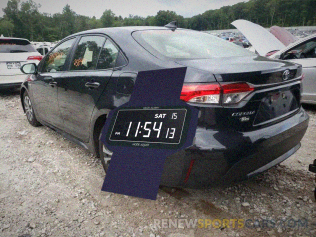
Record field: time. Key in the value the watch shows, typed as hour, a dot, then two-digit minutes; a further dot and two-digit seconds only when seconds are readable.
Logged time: 11.54.13
